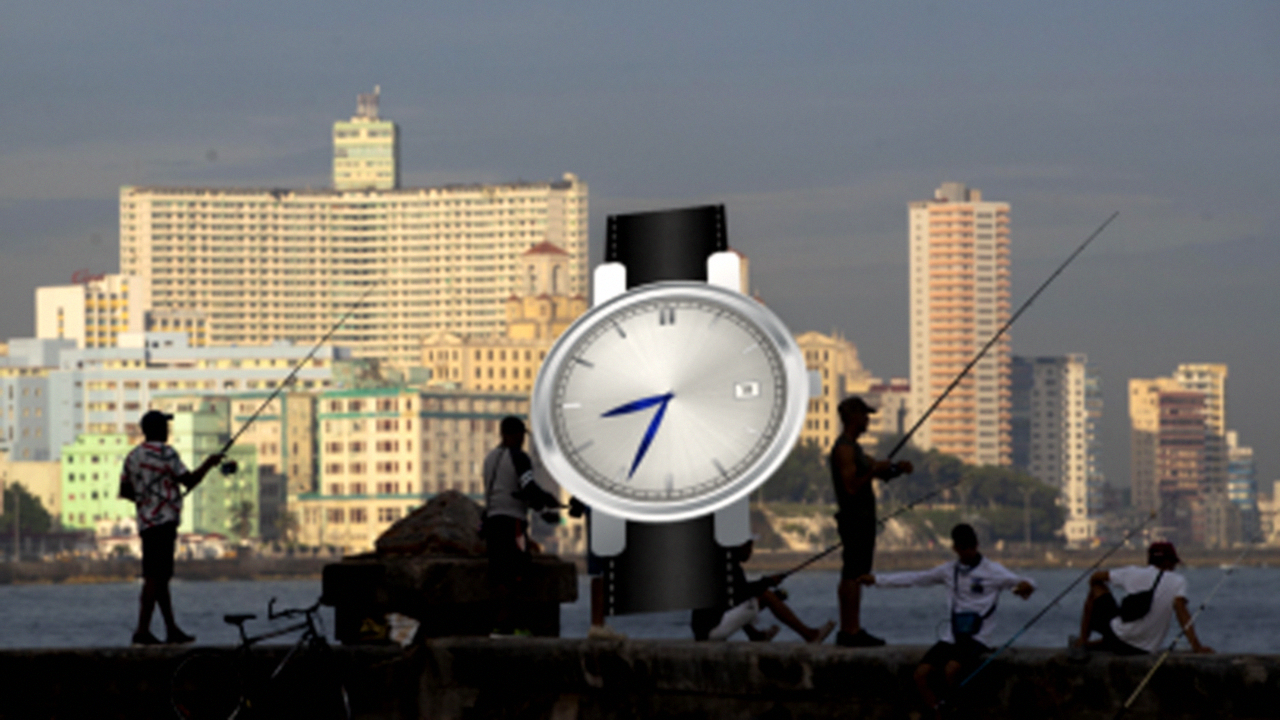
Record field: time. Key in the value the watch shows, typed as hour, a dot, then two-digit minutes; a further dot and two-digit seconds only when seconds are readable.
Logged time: 8.34
